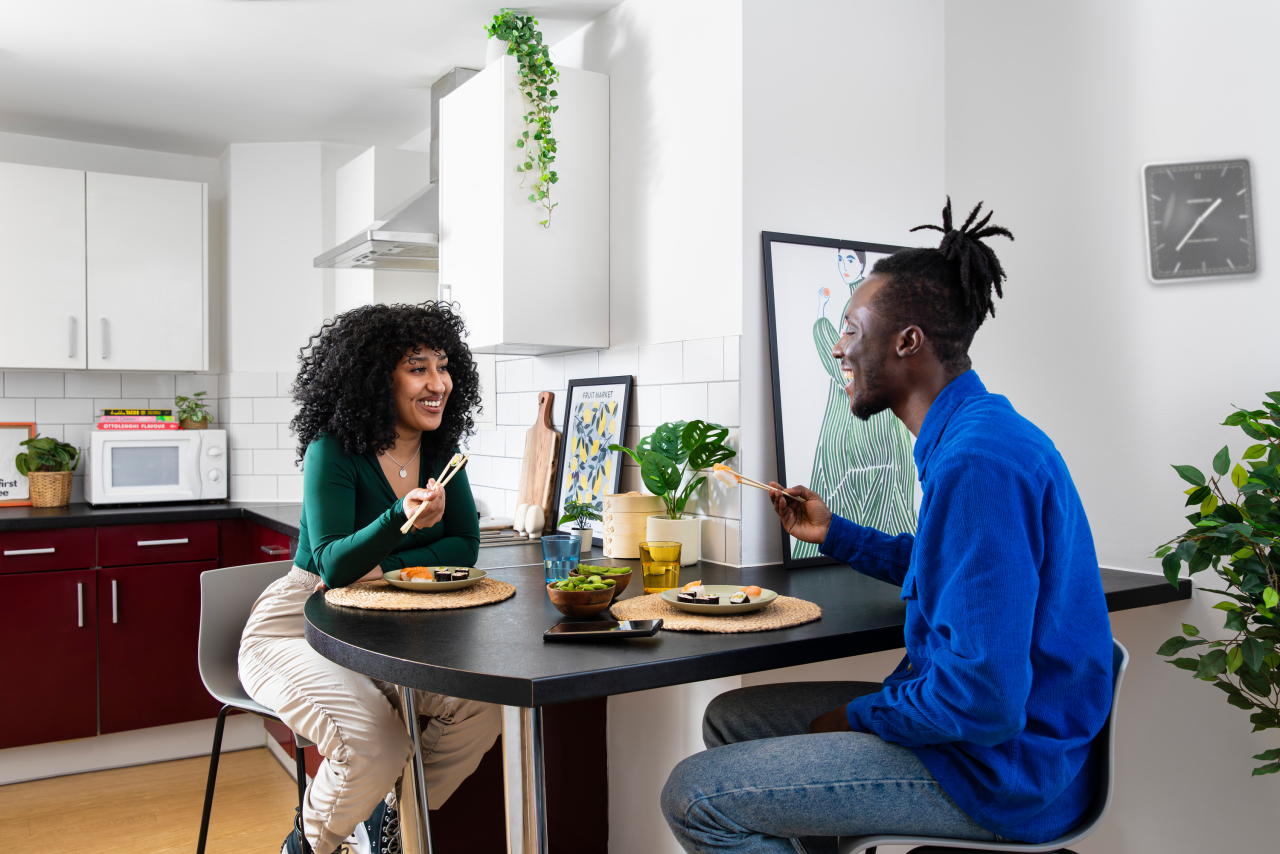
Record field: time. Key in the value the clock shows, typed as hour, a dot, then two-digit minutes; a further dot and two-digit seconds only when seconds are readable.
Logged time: 1.37
